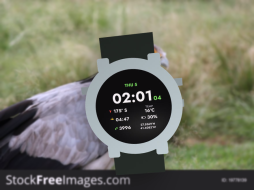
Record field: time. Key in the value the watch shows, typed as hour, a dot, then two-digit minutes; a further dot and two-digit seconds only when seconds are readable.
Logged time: 2.01
